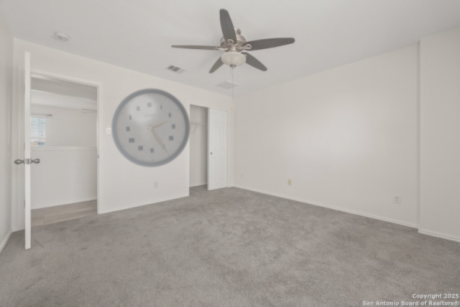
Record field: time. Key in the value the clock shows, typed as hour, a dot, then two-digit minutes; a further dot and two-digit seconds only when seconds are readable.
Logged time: 2.25
